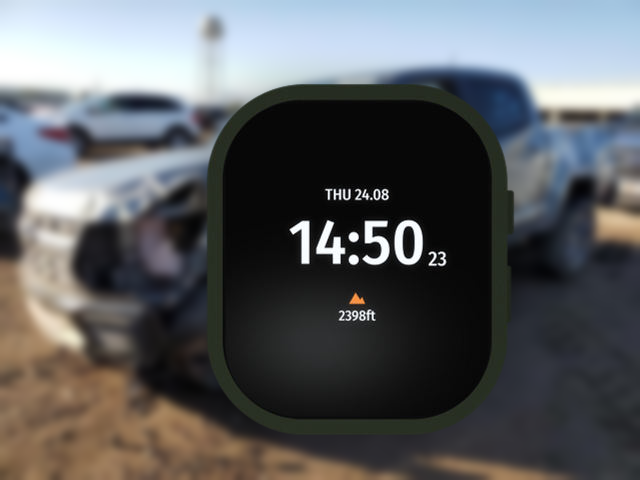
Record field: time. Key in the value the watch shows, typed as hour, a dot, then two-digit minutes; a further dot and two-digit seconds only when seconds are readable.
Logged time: 14.50.23
